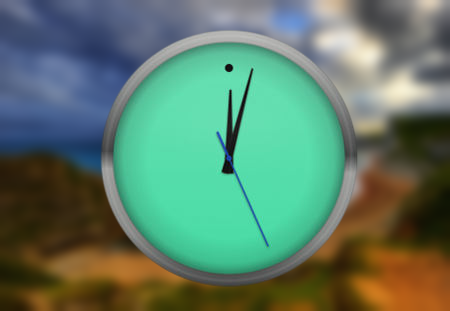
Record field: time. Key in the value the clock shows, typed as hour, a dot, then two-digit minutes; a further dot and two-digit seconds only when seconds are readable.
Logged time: 12.02.26
